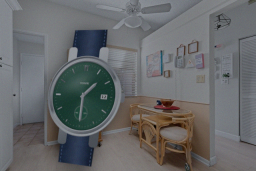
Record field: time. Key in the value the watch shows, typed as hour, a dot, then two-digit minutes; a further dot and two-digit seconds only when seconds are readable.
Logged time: 1.30
